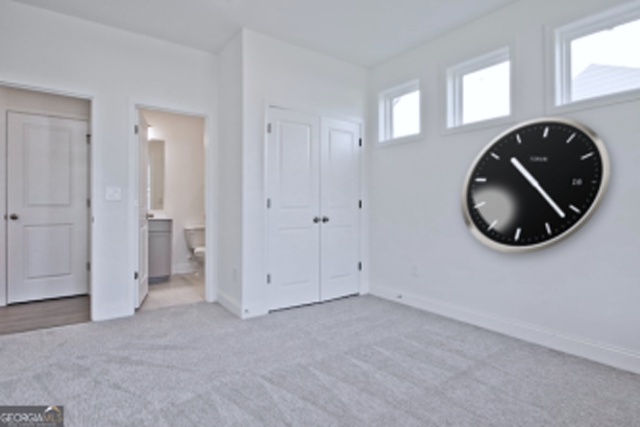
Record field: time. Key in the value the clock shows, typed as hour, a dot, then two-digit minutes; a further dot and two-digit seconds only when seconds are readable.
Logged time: 10.22
